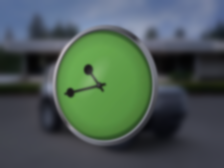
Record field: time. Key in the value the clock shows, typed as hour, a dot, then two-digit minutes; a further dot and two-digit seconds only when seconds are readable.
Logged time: 10.43
